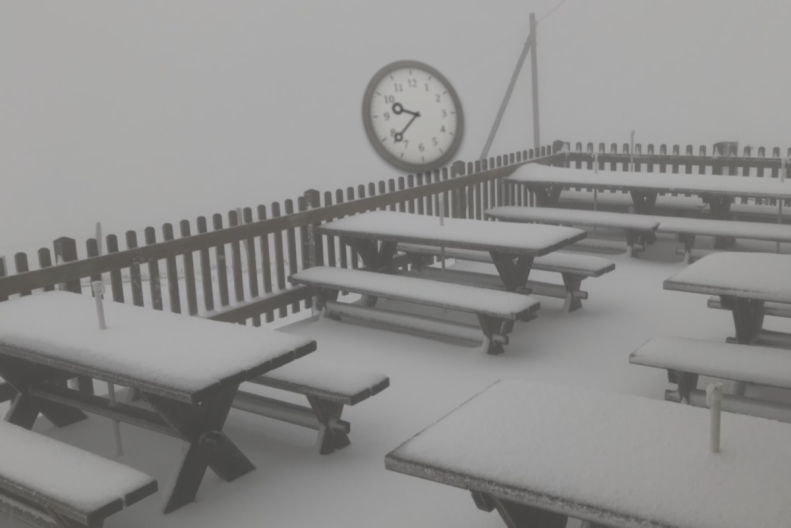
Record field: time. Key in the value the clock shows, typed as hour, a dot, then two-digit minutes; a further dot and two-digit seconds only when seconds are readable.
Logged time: 9.38
